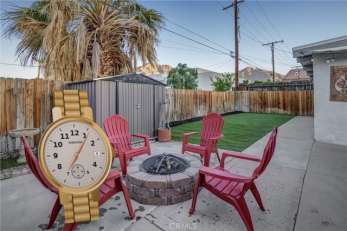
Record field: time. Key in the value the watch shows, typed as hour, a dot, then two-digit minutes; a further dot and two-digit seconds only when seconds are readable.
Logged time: 7.06
